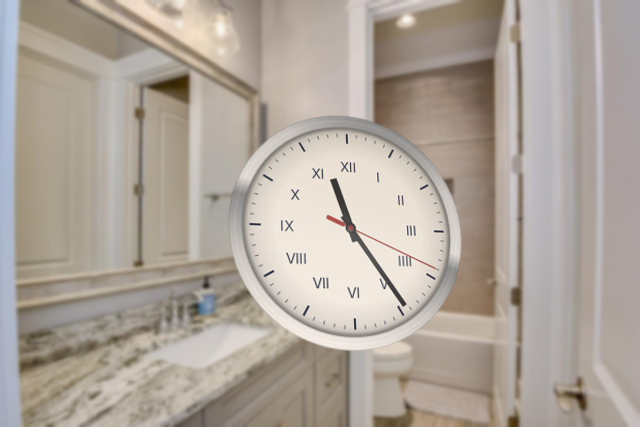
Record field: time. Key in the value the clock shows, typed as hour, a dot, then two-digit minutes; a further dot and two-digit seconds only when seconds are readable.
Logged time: 11.24.19
